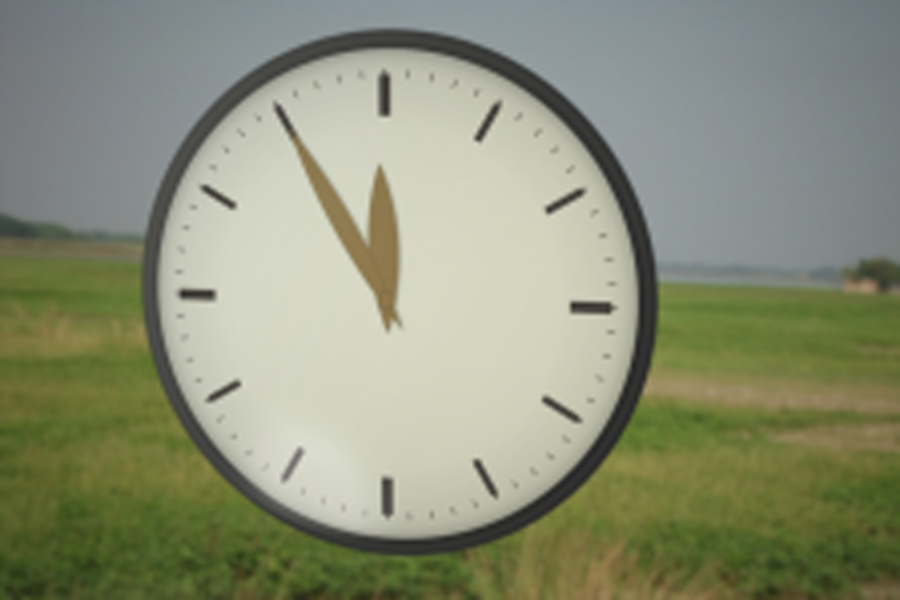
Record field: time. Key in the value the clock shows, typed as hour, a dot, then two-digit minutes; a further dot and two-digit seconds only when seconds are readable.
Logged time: 11.55
